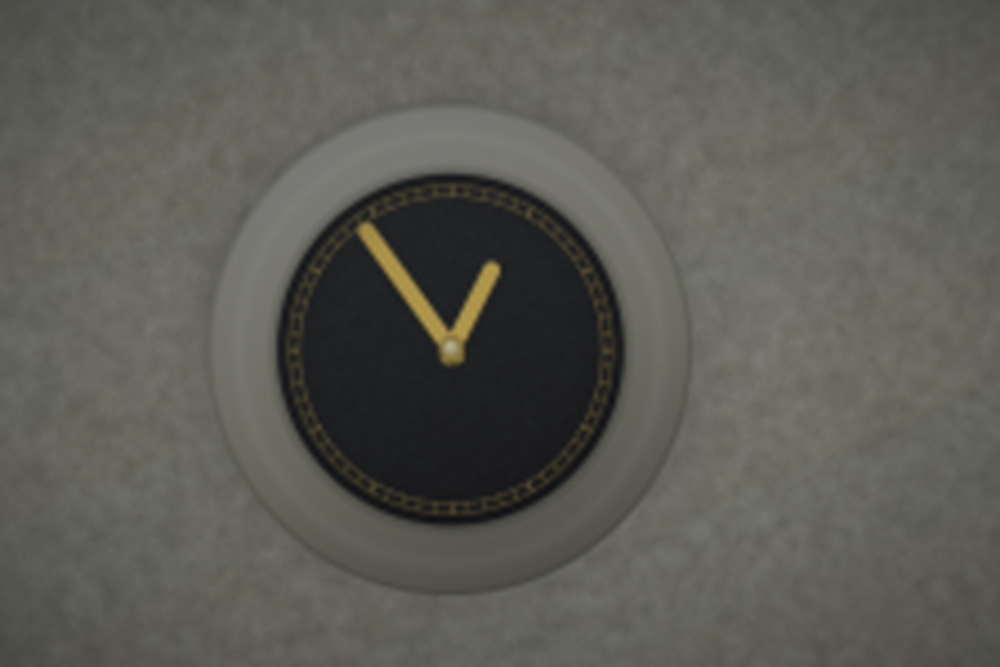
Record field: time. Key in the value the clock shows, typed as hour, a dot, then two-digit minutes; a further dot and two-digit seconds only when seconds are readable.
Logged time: 12.54
